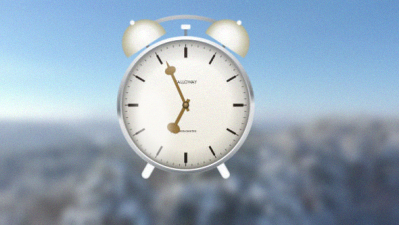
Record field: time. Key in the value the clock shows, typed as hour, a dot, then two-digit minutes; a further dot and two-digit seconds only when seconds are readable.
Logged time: 6.56
